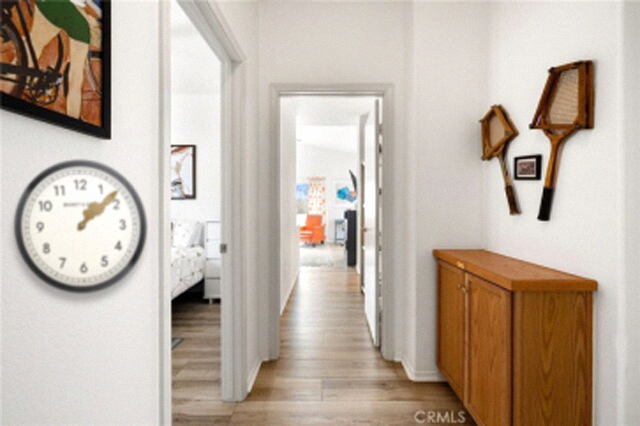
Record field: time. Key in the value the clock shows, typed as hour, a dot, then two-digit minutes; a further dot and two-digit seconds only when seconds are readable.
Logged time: 1.08
